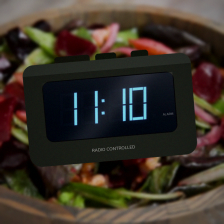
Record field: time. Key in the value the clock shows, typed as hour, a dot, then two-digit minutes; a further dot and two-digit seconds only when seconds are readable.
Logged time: 11.10
